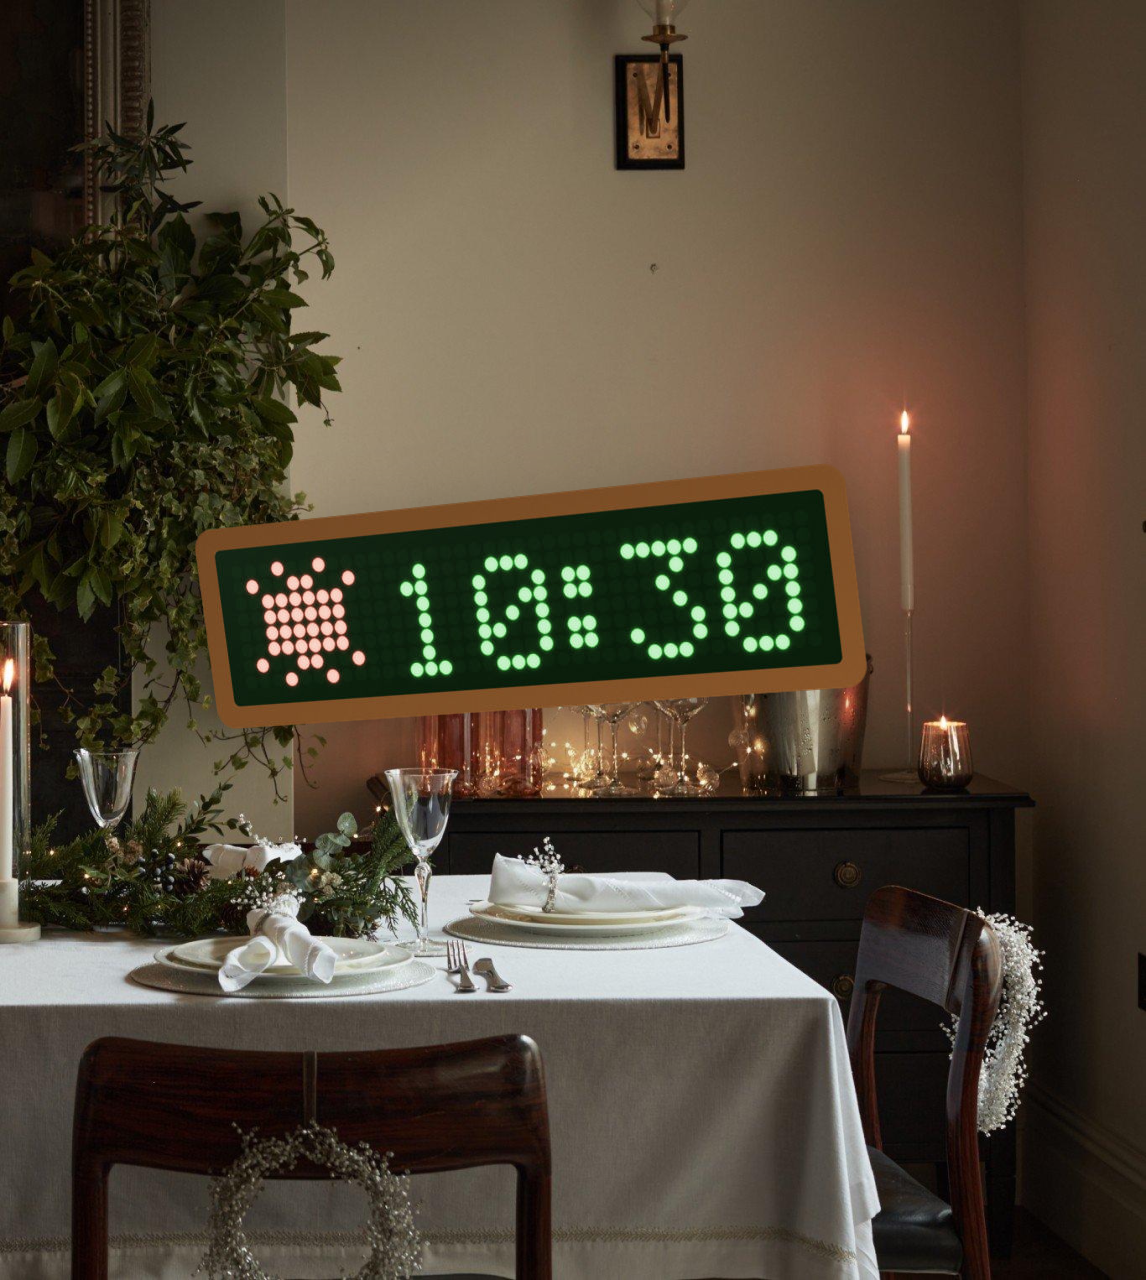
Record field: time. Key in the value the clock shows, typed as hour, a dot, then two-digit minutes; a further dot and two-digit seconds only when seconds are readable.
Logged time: 10.30
